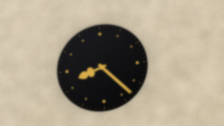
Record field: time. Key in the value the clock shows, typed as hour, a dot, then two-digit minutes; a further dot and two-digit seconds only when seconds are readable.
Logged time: 8.23
